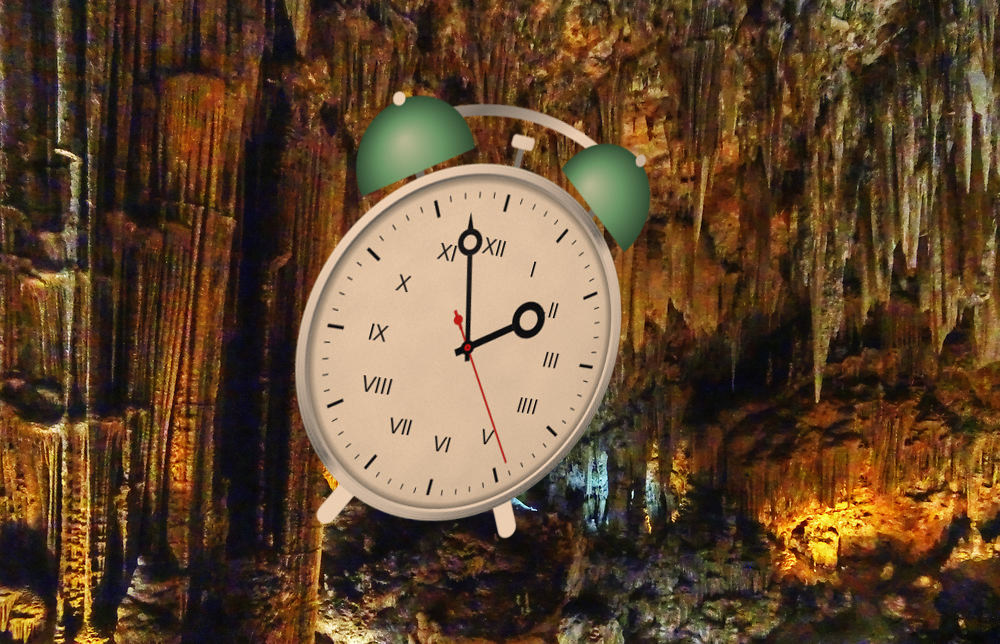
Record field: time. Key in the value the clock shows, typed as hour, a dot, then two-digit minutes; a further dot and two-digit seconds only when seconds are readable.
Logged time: 1.57.24
